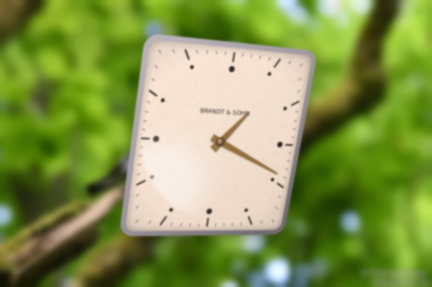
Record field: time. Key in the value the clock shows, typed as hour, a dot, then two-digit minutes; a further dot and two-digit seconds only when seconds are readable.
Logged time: 1.19
